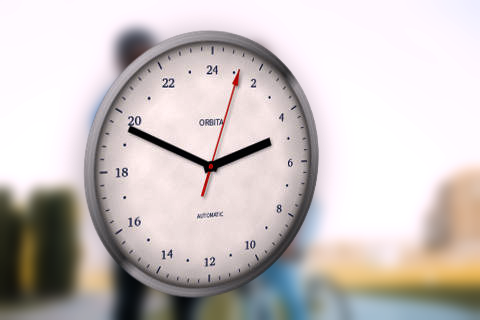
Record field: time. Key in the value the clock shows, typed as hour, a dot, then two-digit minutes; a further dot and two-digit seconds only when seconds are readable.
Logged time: 4.49.03
